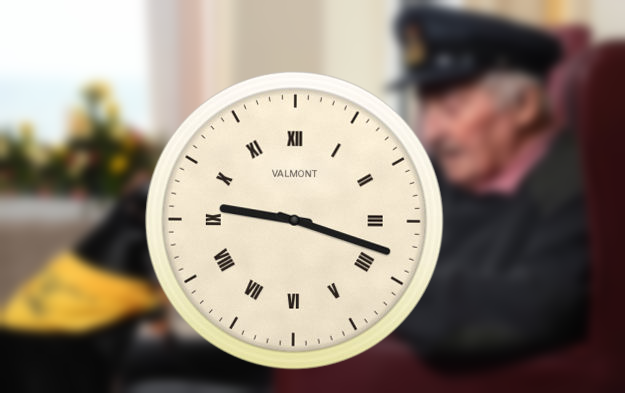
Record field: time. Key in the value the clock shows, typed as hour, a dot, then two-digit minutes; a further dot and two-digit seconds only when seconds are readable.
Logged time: 9.18
